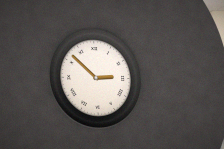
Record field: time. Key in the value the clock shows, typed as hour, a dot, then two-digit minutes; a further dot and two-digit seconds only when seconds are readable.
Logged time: 2.52
